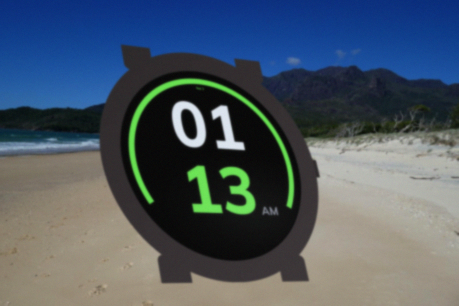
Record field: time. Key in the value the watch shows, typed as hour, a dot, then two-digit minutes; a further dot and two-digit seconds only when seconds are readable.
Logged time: 1.13
